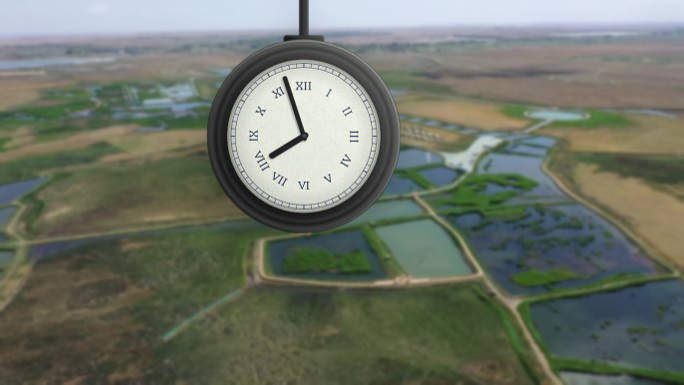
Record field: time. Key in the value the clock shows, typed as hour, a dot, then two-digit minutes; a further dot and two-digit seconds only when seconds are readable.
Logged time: 7.57
